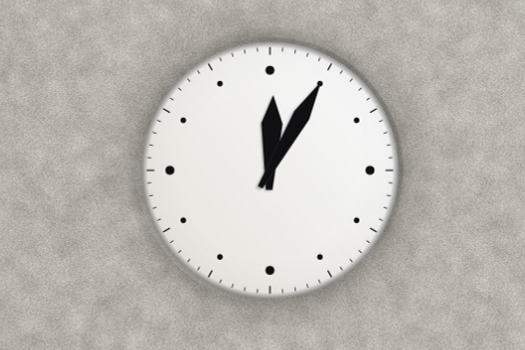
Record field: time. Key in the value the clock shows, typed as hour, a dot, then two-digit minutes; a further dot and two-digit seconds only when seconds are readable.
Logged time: 12.05
